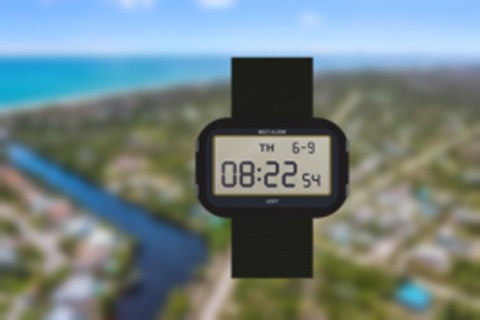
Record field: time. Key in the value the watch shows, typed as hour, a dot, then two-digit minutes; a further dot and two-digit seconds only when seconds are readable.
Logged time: 8.22.54
